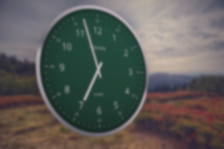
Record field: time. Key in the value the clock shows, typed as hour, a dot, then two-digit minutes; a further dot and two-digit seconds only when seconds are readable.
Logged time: 6.57
